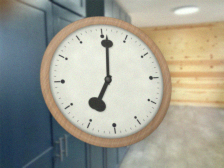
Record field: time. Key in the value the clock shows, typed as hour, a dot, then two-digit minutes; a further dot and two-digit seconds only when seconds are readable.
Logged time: 7.01
